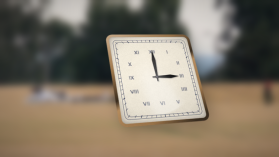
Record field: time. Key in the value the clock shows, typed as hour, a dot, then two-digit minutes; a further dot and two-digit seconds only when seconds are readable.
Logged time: 3.00
